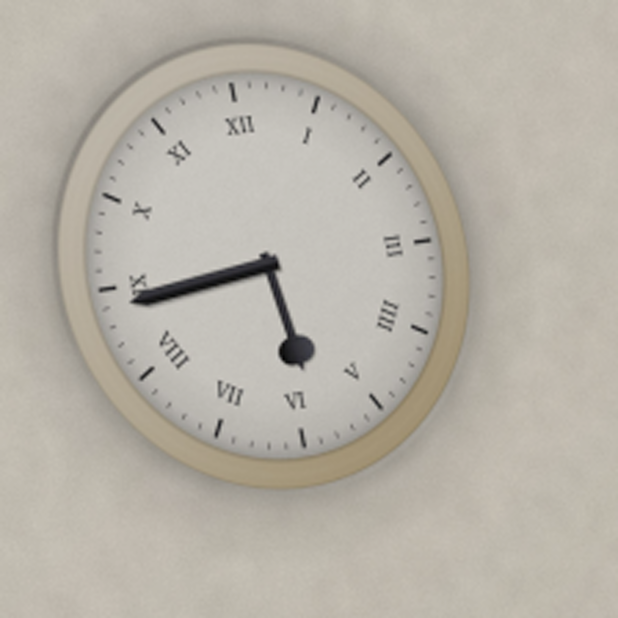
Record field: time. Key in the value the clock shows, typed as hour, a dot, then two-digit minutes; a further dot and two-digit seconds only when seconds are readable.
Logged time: 5.44
